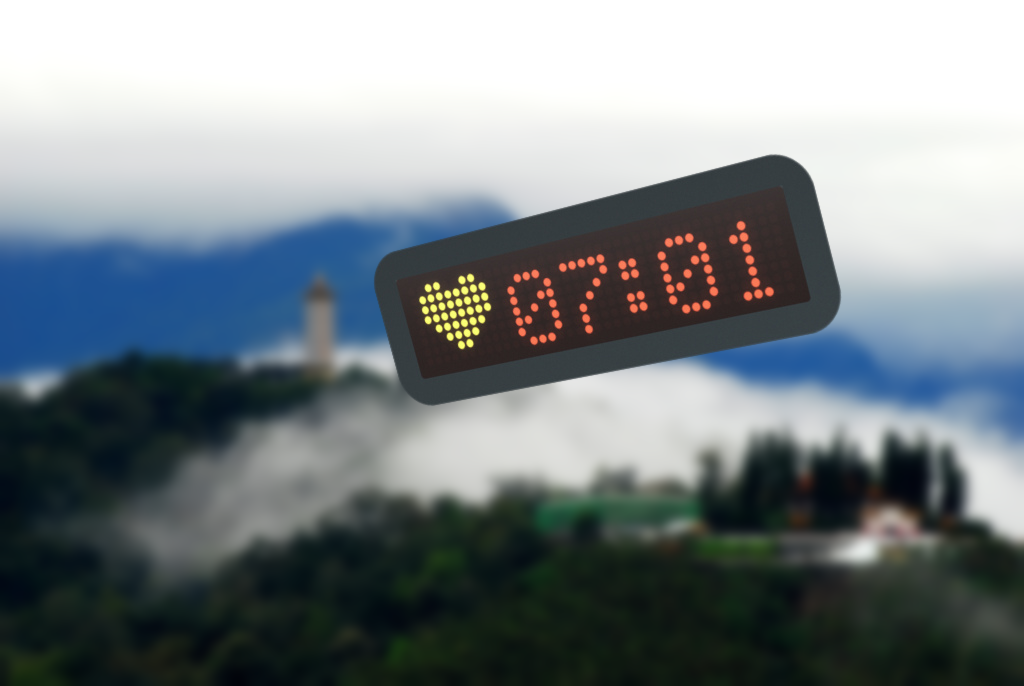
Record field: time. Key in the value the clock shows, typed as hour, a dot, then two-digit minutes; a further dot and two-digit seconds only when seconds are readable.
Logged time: 7.01
